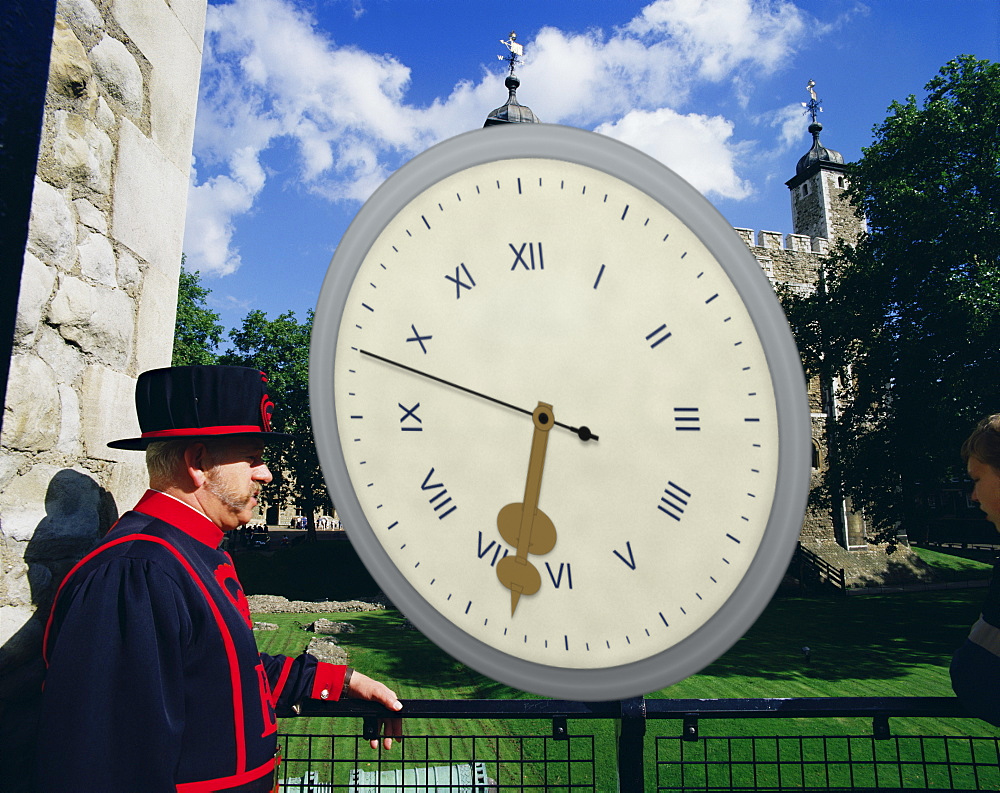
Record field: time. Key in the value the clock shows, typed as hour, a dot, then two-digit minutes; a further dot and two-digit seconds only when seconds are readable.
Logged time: 6.32.48
